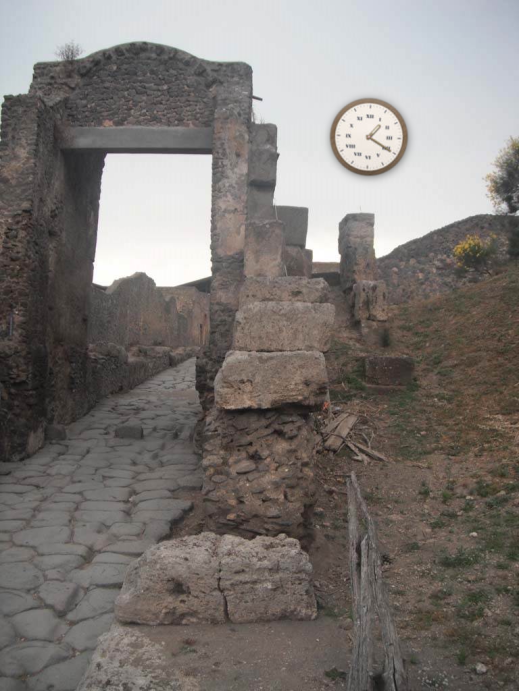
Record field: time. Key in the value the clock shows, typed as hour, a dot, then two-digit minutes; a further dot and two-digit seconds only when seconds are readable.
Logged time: 1.20
